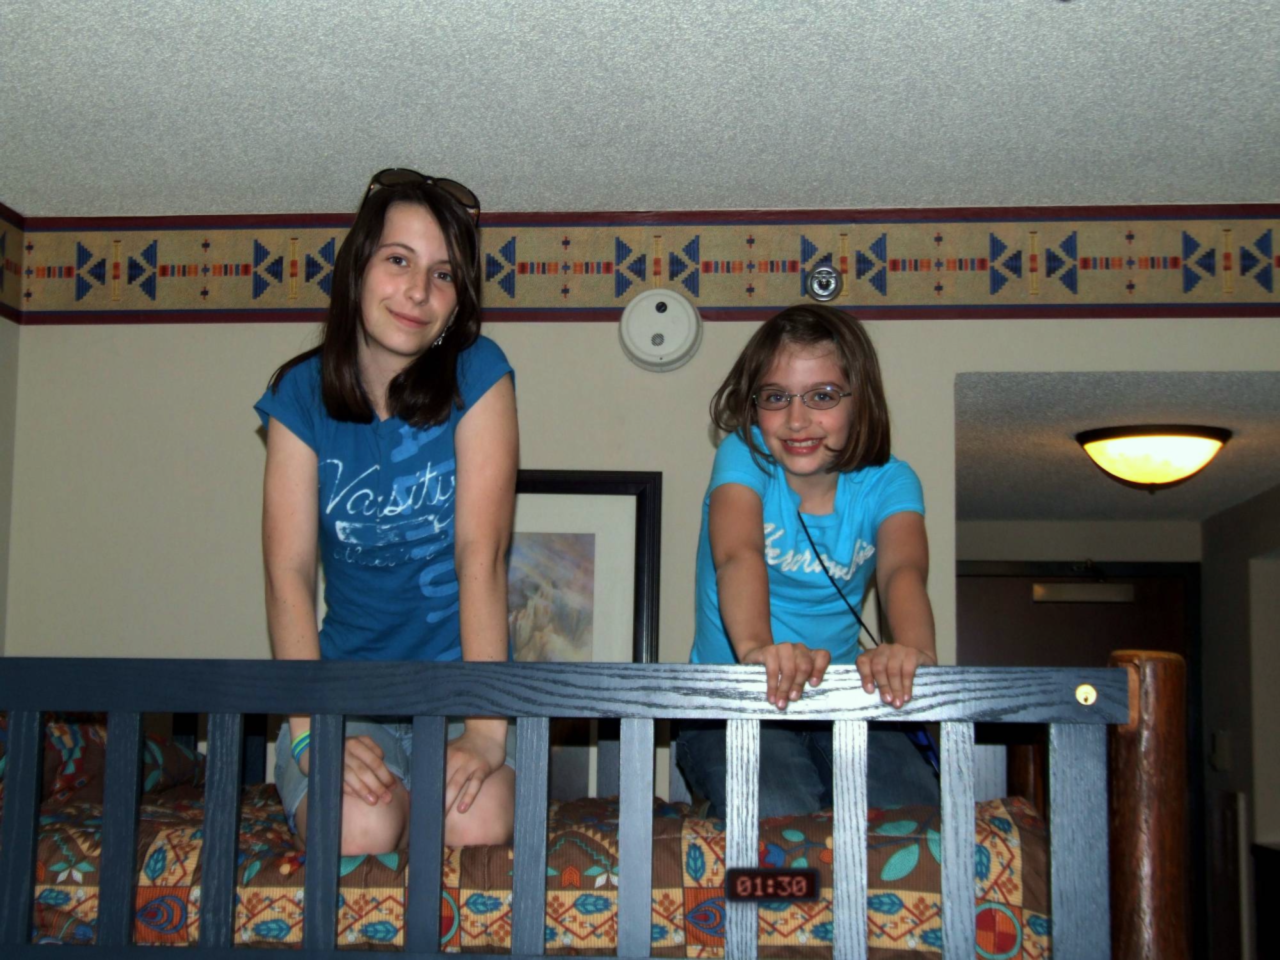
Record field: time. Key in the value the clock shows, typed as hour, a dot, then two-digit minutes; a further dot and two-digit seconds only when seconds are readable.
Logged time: 1.30
